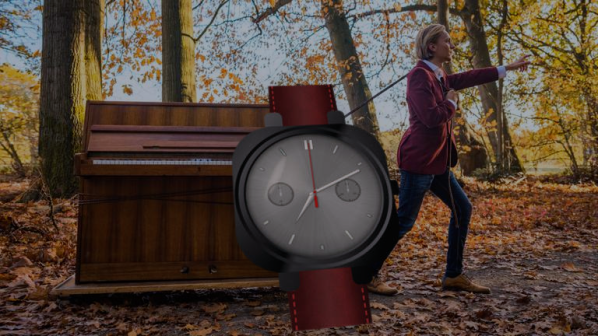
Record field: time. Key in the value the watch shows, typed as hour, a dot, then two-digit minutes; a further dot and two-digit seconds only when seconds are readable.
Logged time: 7.11
